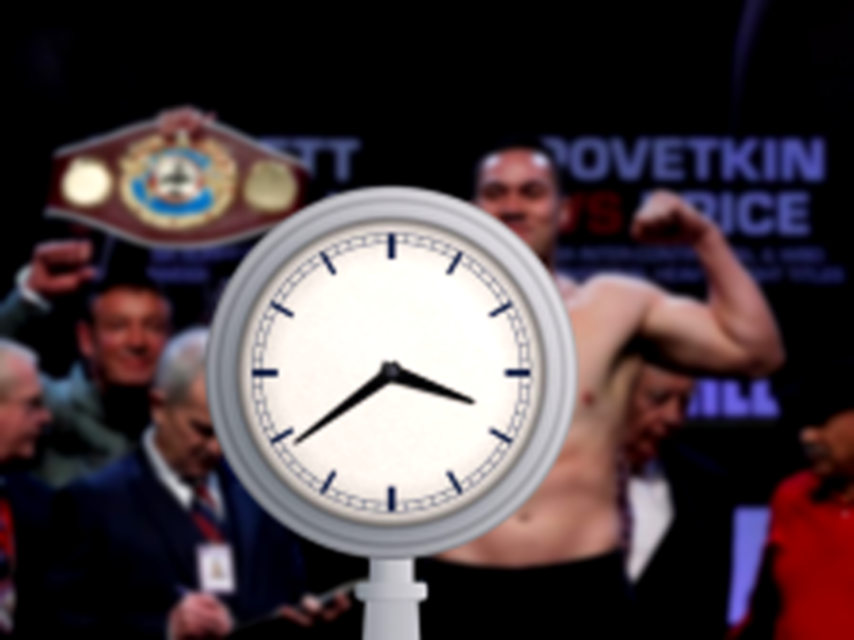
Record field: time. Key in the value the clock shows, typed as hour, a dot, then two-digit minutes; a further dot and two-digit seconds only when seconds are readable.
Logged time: 3.39
